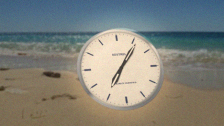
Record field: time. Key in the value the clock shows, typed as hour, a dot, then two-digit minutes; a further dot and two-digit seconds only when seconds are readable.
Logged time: 7.06
